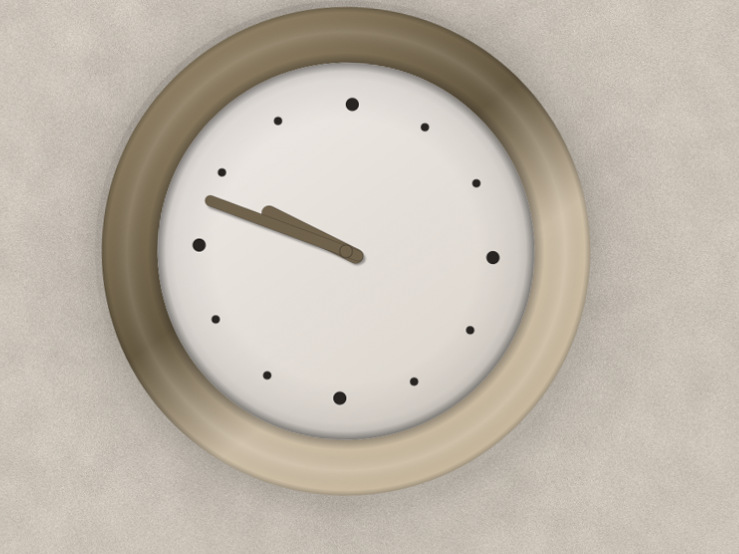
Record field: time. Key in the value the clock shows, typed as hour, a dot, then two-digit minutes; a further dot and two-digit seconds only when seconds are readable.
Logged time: 9.48
